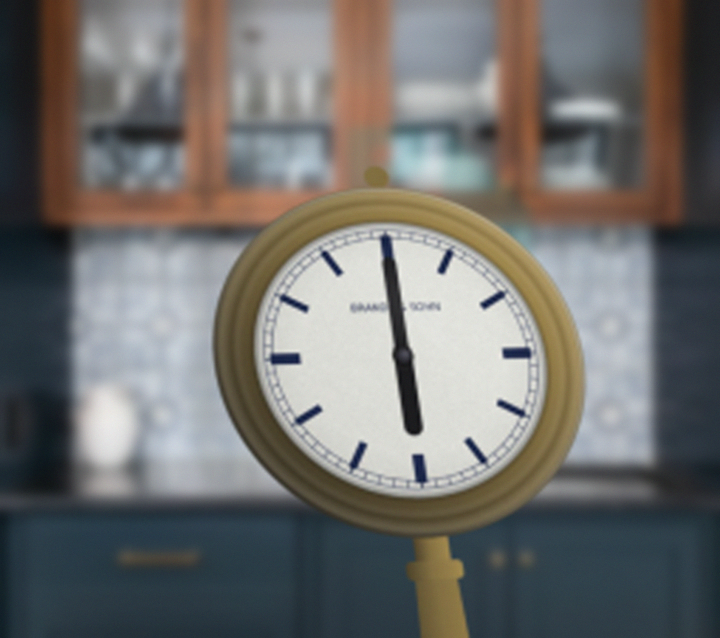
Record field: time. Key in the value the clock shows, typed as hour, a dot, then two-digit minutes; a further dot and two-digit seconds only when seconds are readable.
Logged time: 6.00
